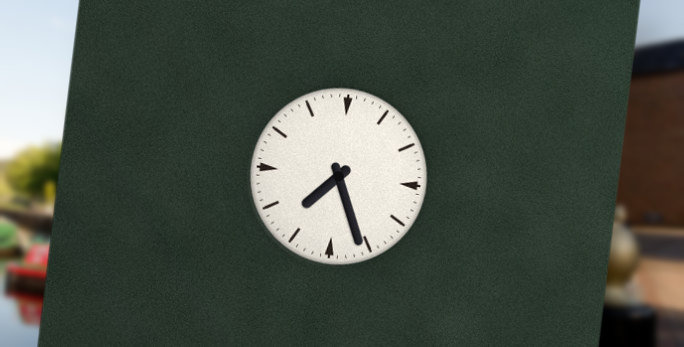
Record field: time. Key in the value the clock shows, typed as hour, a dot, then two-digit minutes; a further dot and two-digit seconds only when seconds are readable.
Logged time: 7.26
